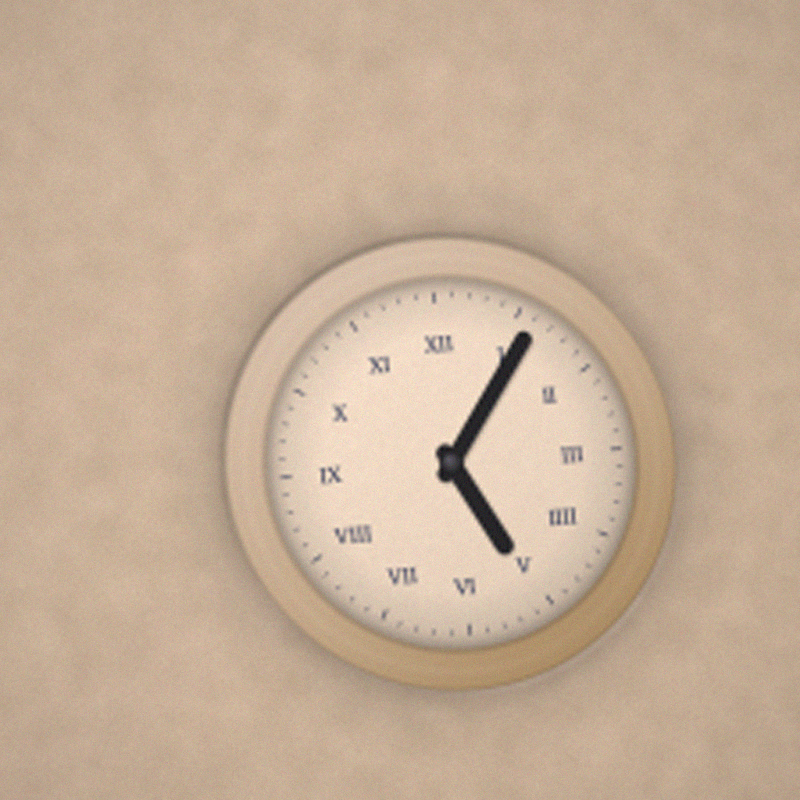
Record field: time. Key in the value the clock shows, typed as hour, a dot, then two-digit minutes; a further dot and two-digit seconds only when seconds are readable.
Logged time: 5.06
